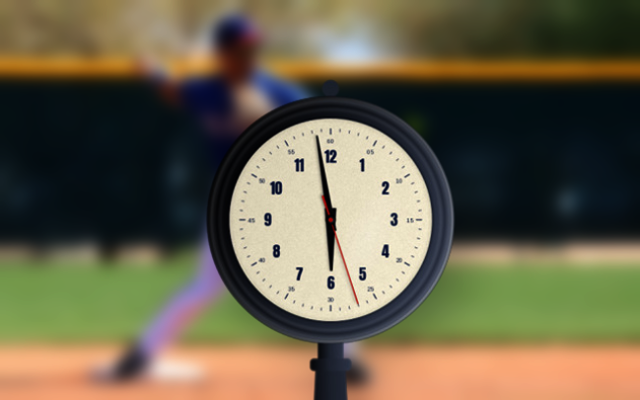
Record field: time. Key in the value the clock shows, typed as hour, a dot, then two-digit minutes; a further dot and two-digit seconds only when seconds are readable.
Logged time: 5.58.27
